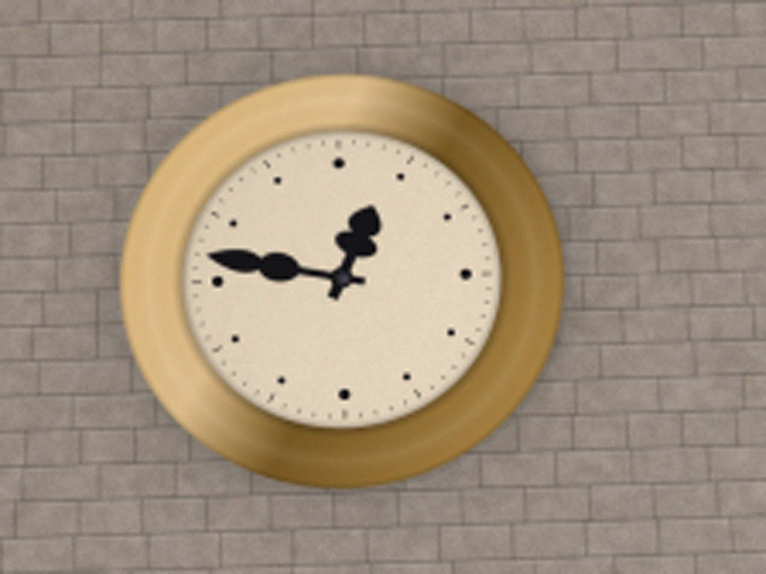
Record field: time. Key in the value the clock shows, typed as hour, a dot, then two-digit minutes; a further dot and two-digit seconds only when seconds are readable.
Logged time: 12.47
